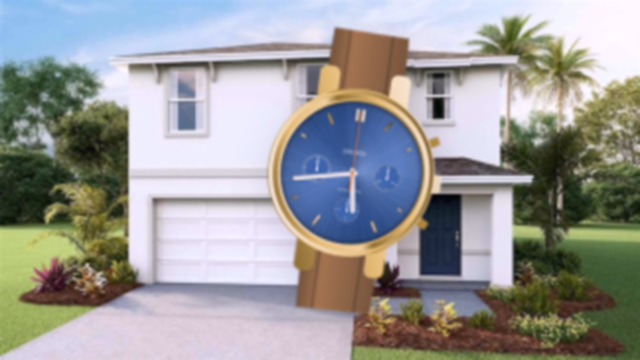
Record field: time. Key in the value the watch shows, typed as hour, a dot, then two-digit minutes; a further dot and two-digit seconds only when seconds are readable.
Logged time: 5.43
